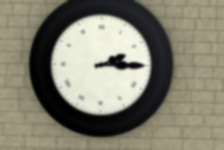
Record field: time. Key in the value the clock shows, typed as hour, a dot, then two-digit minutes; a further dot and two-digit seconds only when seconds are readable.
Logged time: 2.15
